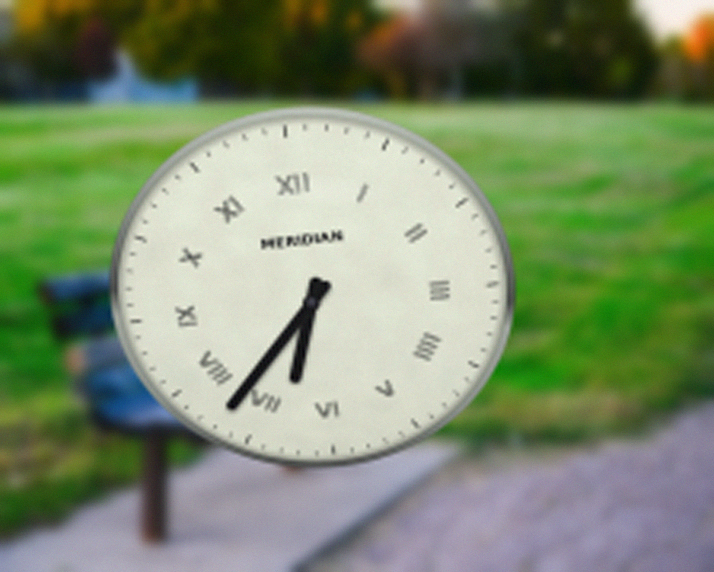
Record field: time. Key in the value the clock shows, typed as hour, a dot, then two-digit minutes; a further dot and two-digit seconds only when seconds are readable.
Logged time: 6.37
